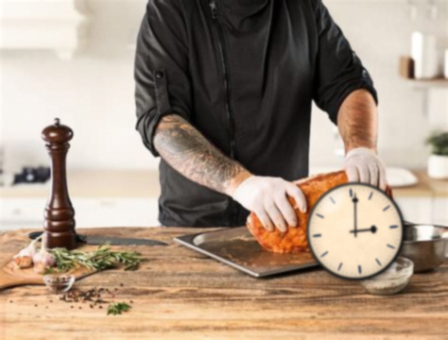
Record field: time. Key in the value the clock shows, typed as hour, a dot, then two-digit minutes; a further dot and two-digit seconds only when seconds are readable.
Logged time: 3.01
